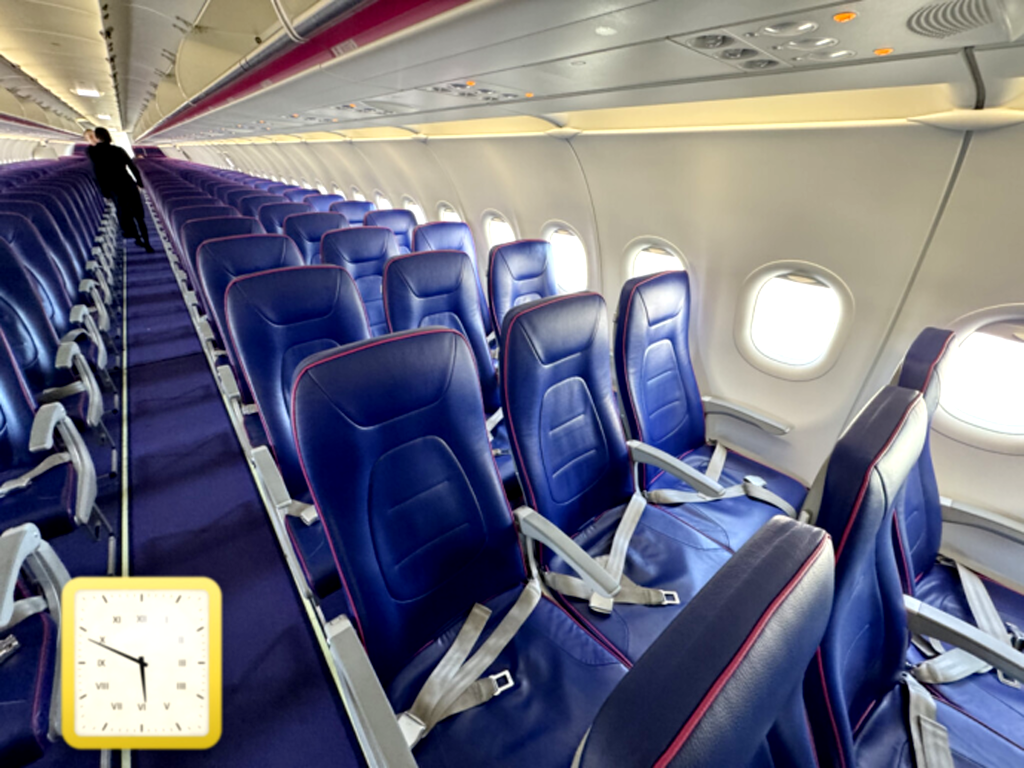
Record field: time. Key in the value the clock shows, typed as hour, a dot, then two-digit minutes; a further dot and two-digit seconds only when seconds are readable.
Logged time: 5.49
